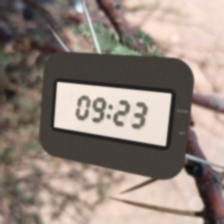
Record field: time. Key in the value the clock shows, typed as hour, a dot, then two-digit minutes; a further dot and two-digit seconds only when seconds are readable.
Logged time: 9.23
